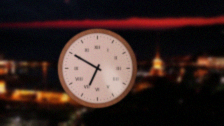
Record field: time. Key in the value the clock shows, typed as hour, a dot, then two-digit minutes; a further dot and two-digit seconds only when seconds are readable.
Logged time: 6.50
